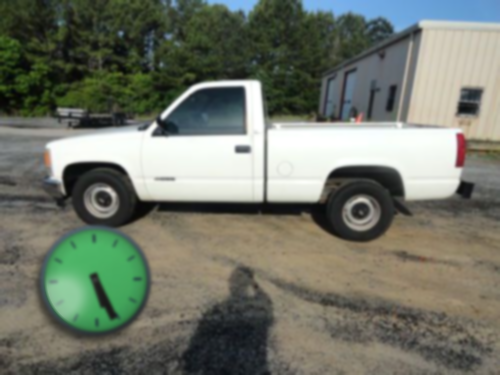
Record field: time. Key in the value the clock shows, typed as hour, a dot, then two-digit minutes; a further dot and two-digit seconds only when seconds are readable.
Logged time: 5.26
